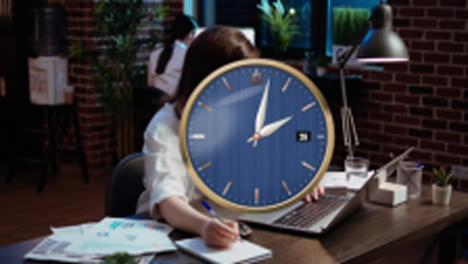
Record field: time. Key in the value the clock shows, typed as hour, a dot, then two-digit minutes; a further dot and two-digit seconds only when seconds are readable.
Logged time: 2.02
